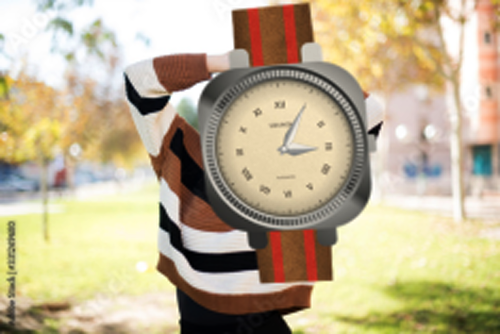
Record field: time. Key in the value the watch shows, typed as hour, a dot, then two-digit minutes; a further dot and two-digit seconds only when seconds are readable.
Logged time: 3.05
